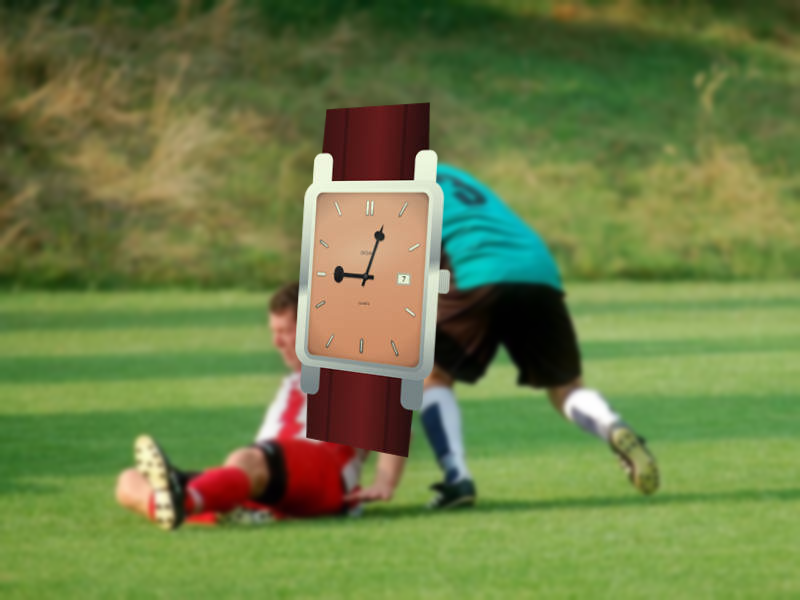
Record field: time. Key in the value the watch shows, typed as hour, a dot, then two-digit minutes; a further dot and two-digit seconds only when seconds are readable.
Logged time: 9.03
